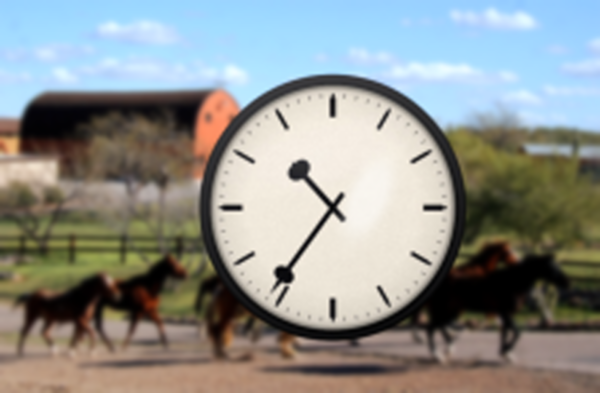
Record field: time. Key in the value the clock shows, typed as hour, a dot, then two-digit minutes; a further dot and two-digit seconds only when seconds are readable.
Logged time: 10.36
